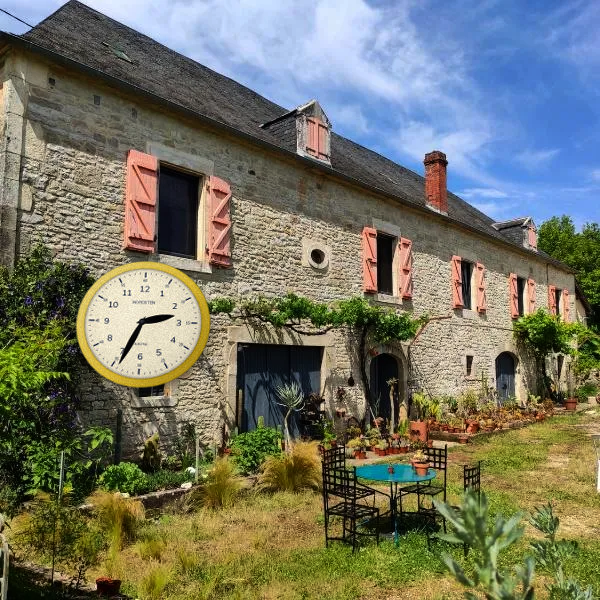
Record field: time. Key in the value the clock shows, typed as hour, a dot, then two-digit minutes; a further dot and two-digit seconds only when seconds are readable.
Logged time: 2.34
